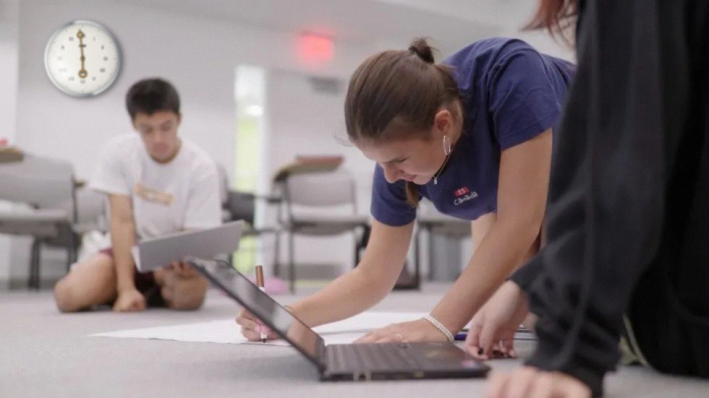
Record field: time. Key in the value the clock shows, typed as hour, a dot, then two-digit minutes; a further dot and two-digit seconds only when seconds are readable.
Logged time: 5.59
